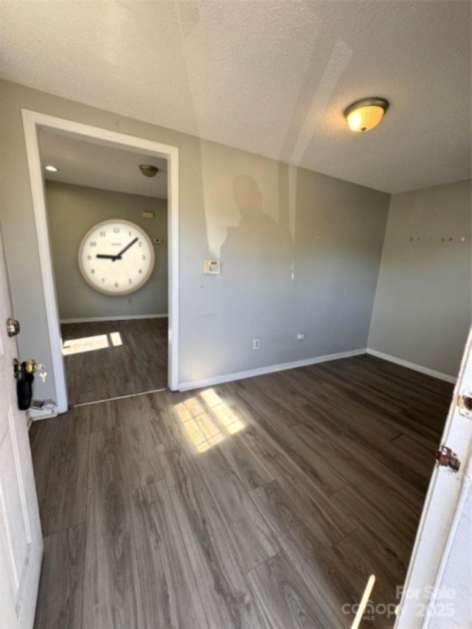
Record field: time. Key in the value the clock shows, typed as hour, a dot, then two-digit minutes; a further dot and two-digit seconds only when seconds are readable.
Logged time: 9.08
